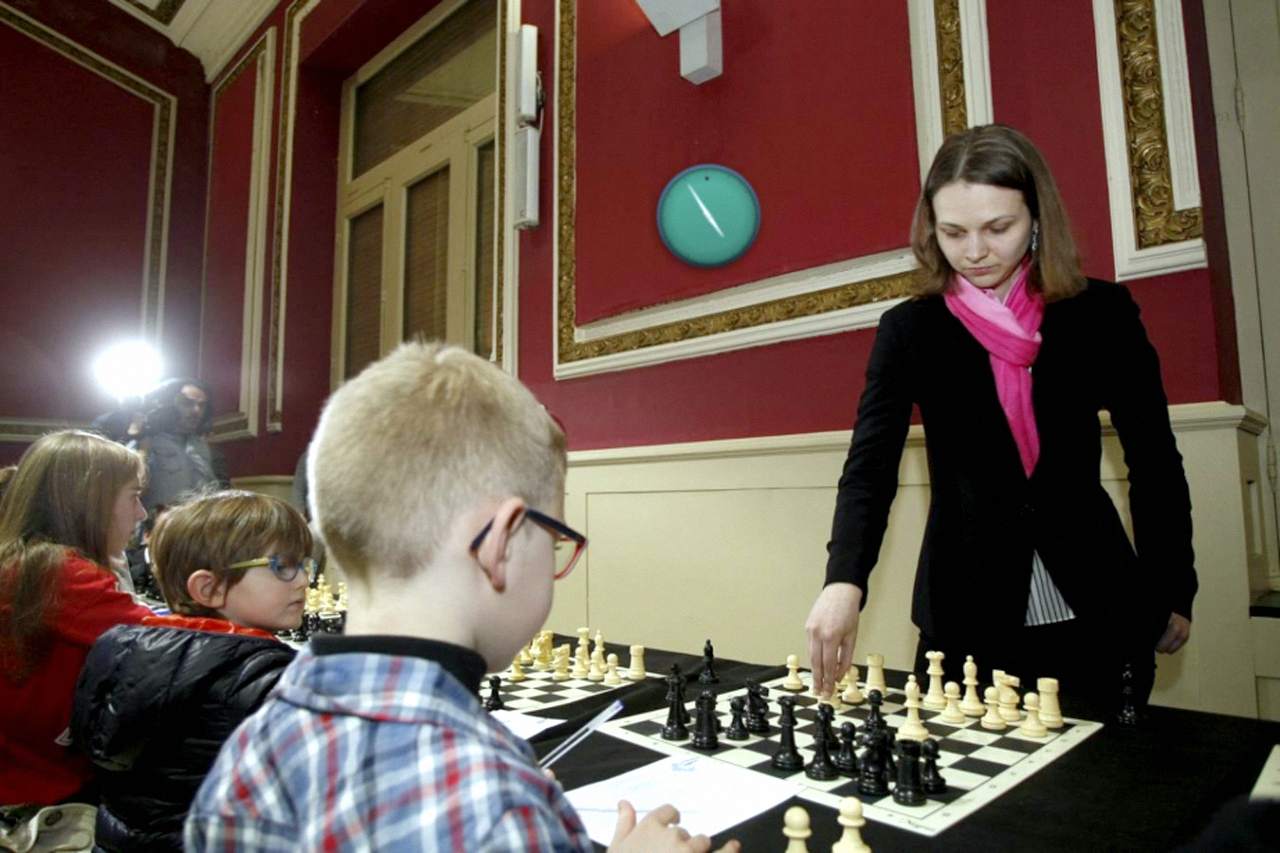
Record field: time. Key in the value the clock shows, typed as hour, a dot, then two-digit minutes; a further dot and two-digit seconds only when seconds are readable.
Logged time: 4.55
